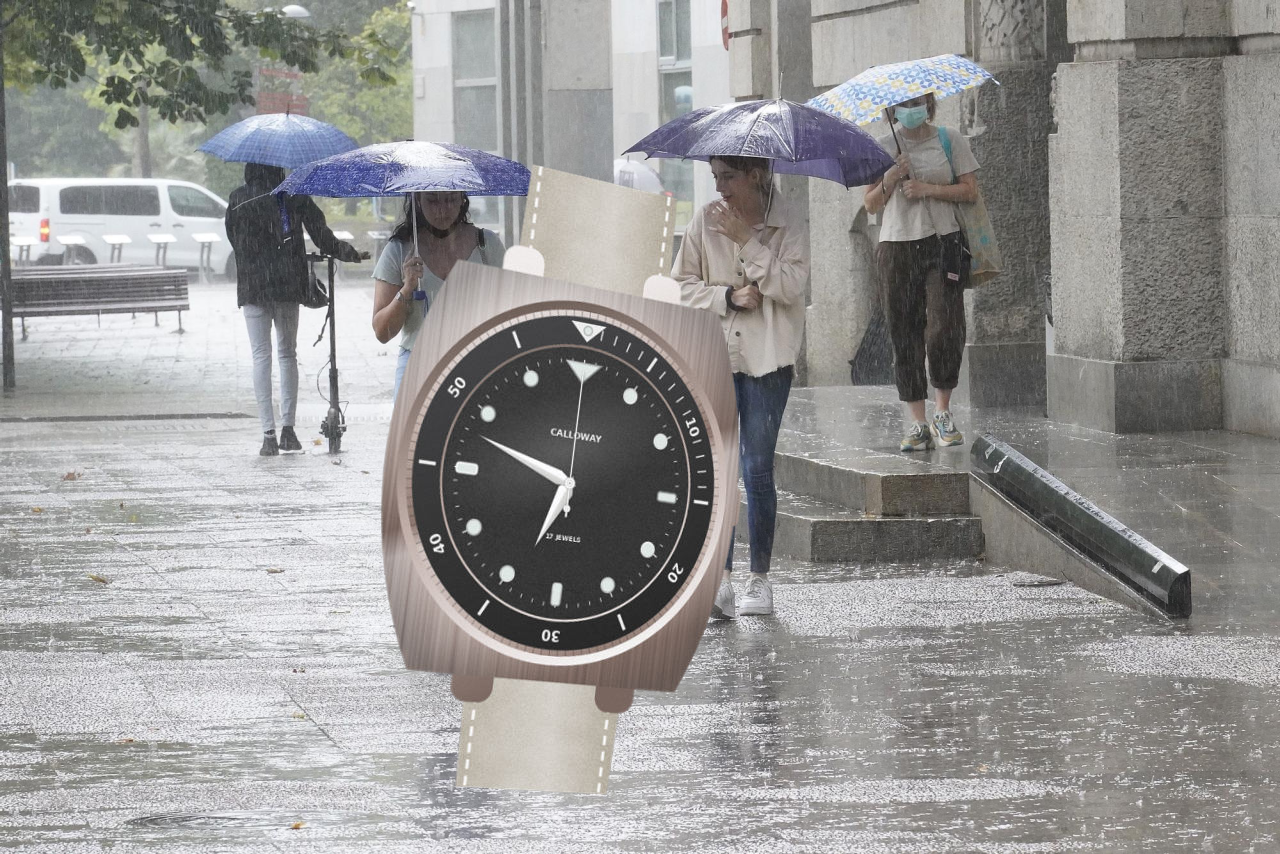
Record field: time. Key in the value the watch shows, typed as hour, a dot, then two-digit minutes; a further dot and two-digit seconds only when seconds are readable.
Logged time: 6.48.00
